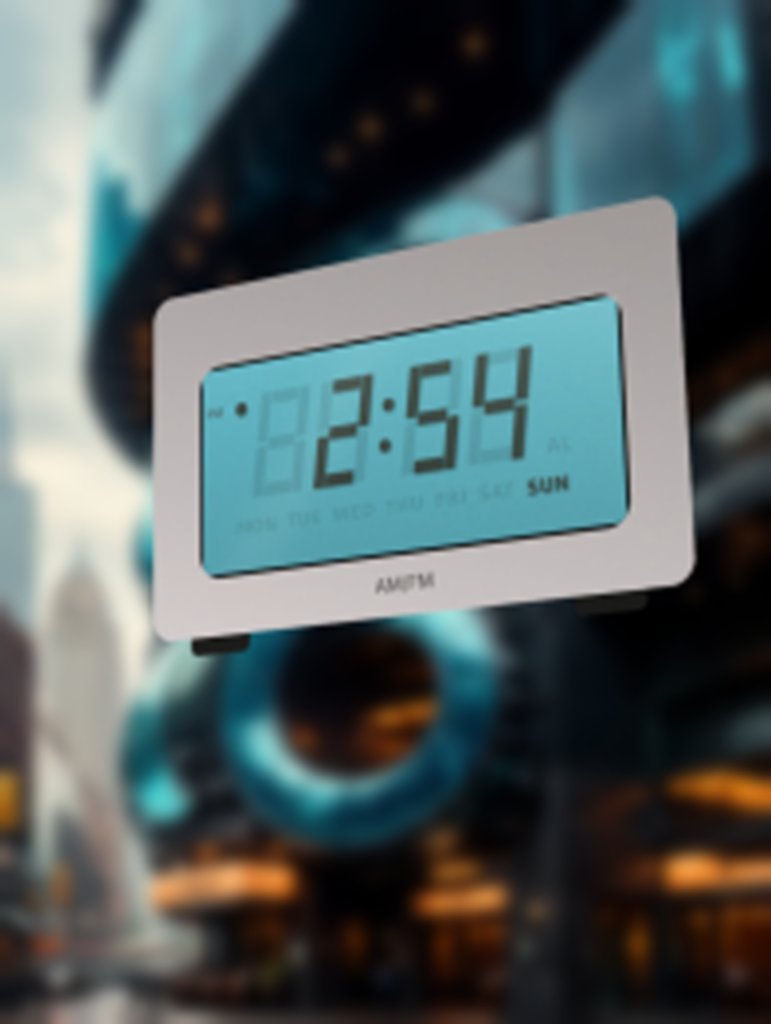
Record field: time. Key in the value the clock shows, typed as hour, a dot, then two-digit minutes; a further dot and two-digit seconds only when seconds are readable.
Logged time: 2.54
